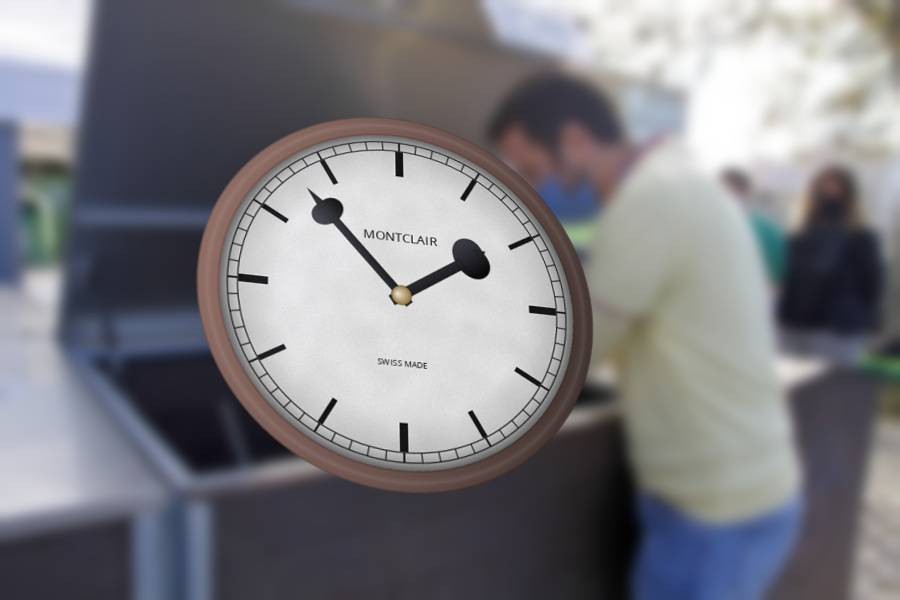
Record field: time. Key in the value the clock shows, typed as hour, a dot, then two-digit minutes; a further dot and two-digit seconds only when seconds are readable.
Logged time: 1.53
